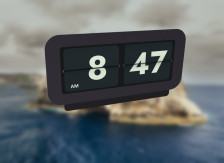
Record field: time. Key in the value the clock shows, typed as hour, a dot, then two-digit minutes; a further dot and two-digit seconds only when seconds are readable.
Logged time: 8.47
